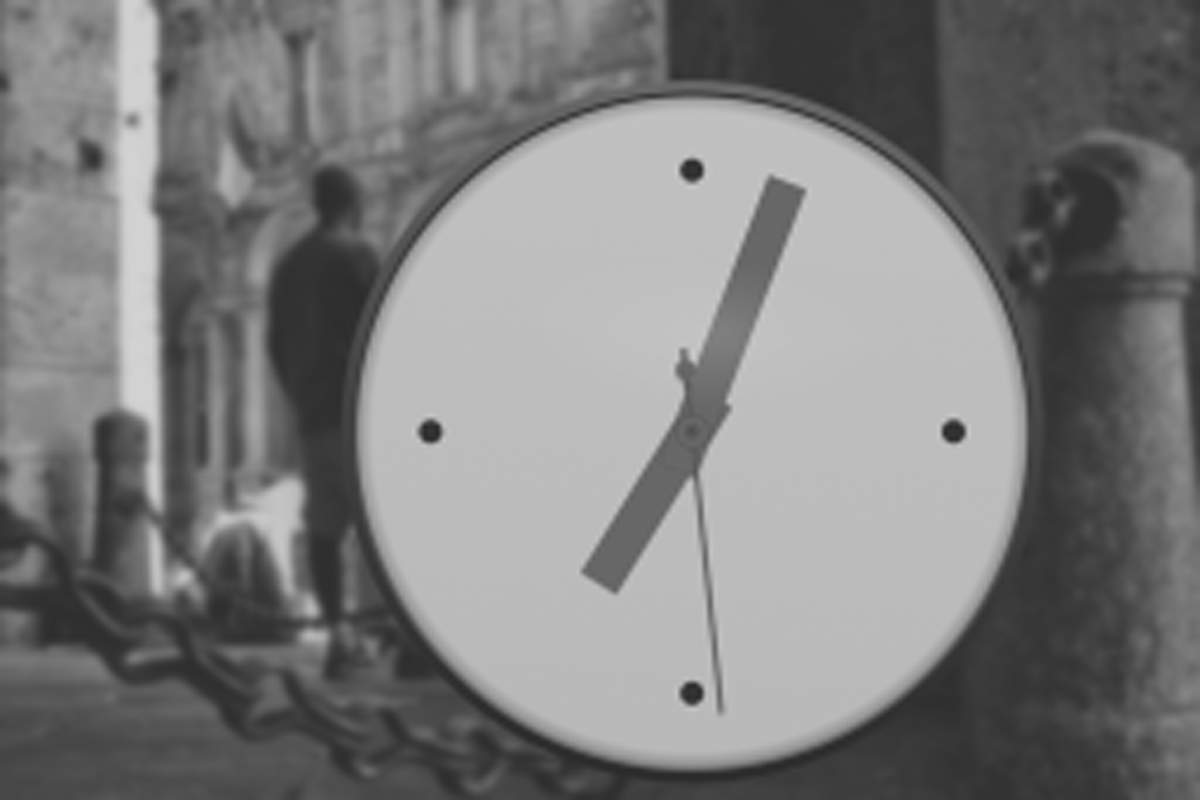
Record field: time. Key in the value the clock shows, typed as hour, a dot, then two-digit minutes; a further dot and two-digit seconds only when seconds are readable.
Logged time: 7.03.29
